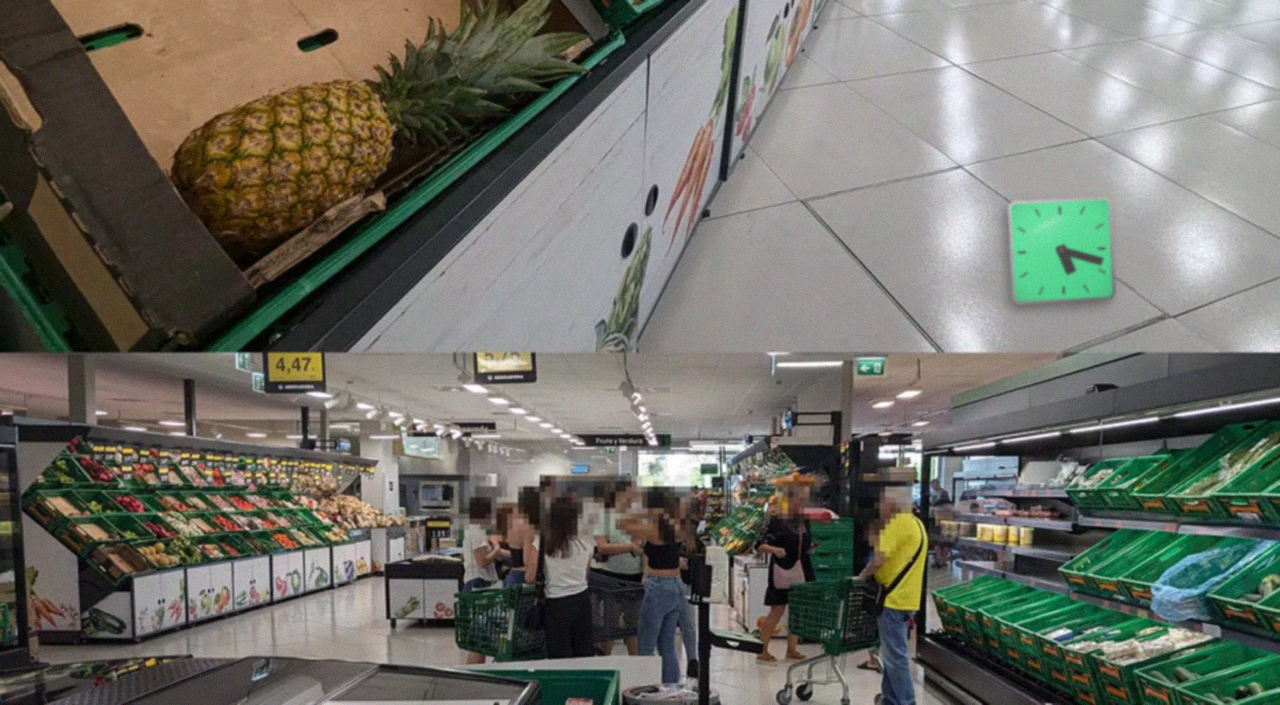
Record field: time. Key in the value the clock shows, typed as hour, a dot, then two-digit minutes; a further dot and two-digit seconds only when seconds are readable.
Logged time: 5.18
